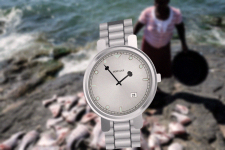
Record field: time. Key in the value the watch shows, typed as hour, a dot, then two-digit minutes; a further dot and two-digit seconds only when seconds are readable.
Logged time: 1.54
